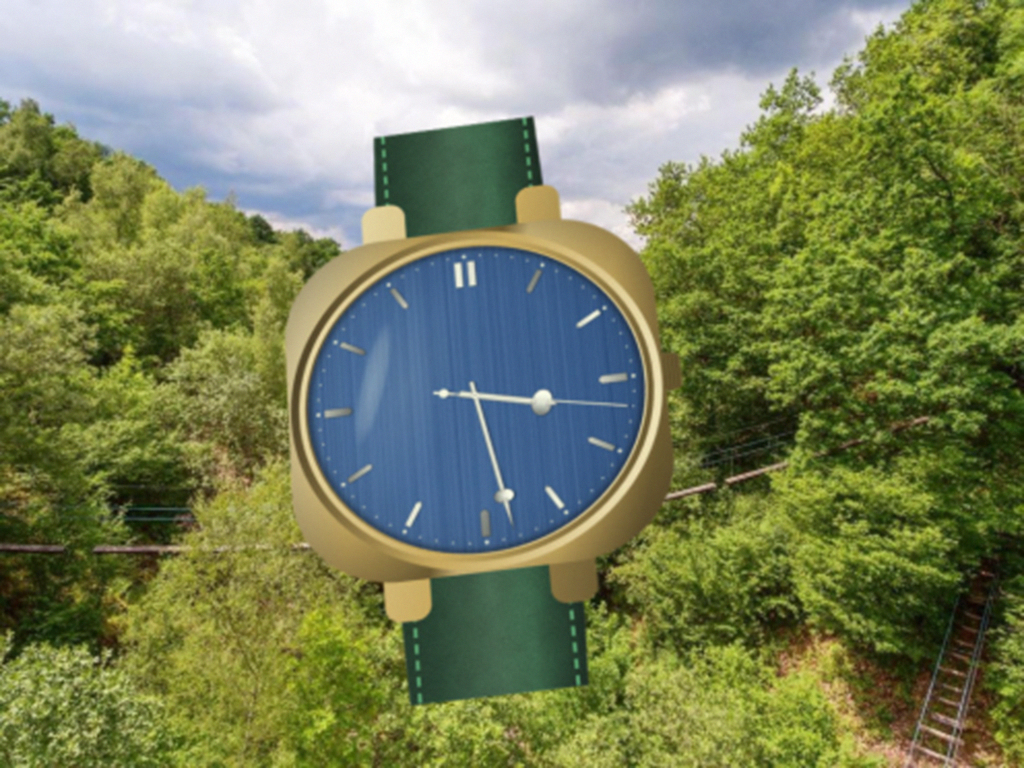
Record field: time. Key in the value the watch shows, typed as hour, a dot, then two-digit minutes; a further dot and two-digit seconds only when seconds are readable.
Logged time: 3.28.17
